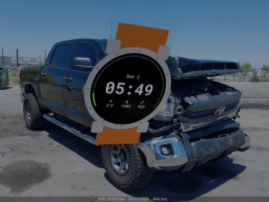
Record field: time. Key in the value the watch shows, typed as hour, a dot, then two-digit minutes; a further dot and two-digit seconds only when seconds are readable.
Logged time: 5.49
